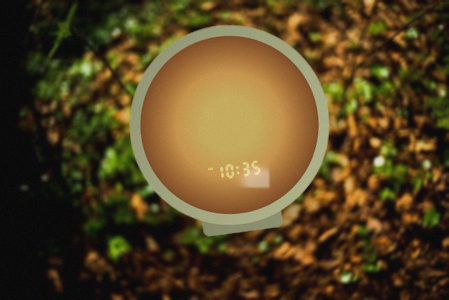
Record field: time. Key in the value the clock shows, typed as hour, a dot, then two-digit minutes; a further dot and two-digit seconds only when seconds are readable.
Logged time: 10.35
